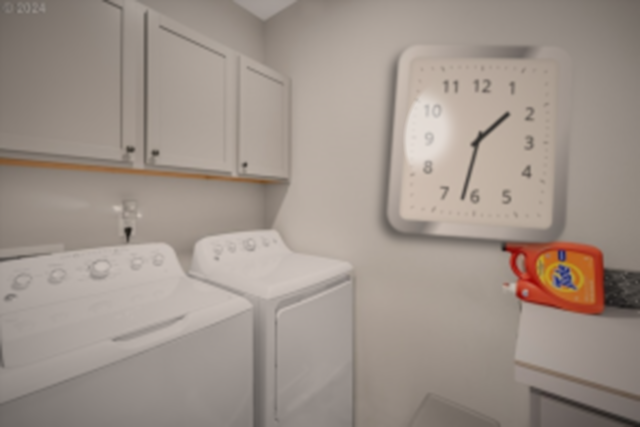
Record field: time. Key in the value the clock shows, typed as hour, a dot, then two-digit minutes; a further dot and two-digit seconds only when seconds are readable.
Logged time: 1.32
